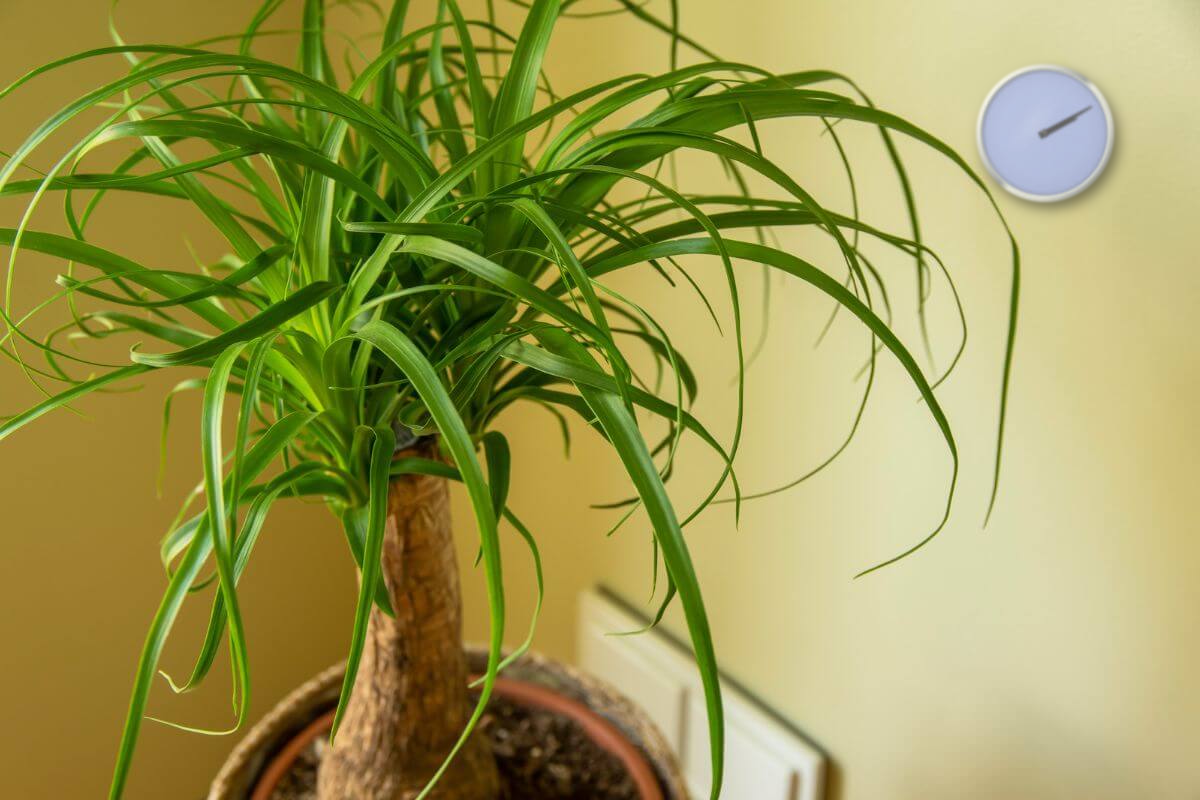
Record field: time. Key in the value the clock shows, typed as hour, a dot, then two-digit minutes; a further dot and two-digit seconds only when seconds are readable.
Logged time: 2.10
